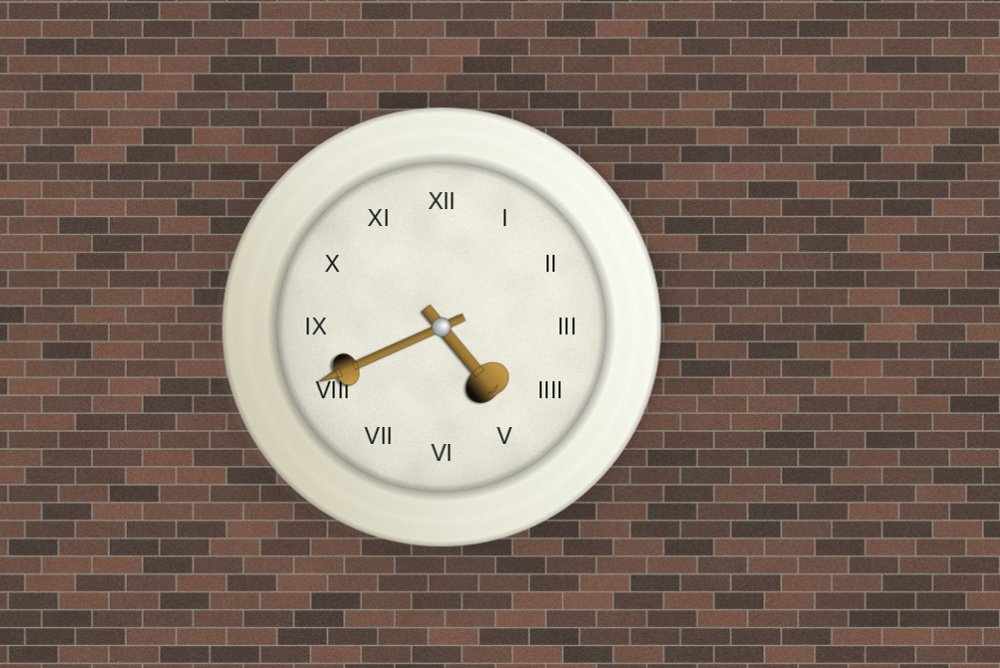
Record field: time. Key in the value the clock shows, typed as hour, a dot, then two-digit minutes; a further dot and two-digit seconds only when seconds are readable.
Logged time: 4.41
